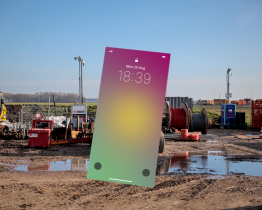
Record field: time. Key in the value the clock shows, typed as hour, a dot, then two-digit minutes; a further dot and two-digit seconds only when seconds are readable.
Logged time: 18.39
